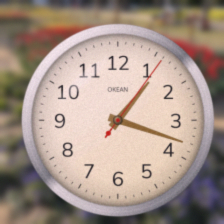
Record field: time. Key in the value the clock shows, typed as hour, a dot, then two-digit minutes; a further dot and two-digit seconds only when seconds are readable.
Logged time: 1.18.06
